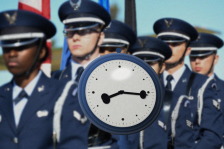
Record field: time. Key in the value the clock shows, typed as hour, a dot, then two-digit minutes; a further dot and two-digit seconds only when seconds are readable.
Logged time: 8.16
